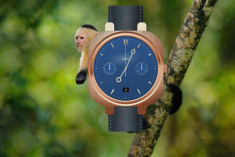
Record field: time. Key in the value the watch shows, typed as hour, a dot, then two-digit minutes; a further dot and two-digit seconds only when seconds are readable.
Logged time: 7.04
